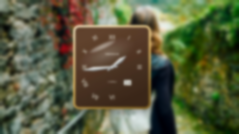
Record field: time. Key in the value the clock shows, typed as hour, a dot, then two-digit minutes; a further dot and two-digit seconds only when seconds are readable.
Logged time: 1.44
